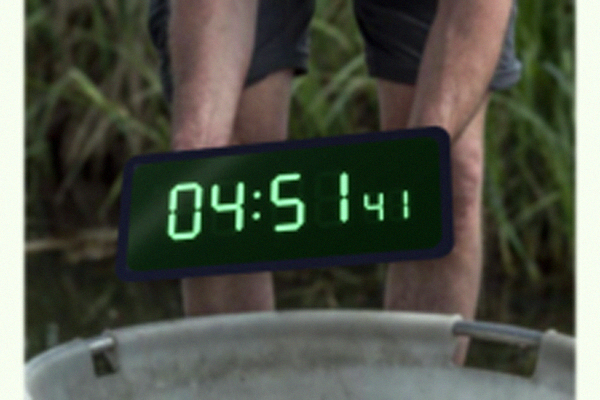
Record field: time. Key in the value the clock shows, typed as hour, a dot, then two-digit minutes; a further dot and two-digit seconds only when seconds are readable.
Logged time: 4.51.41
